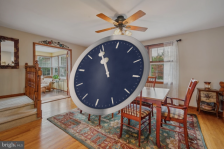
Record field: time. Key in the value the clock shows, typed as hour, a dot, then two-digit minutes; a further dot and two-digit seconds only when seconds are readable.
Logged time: 10.54
